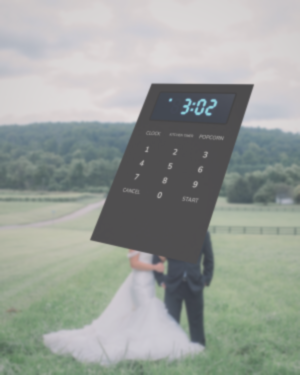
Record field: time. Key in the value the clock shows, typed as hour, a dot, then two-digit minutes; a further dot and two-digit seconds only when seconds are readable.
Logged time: 3.02
